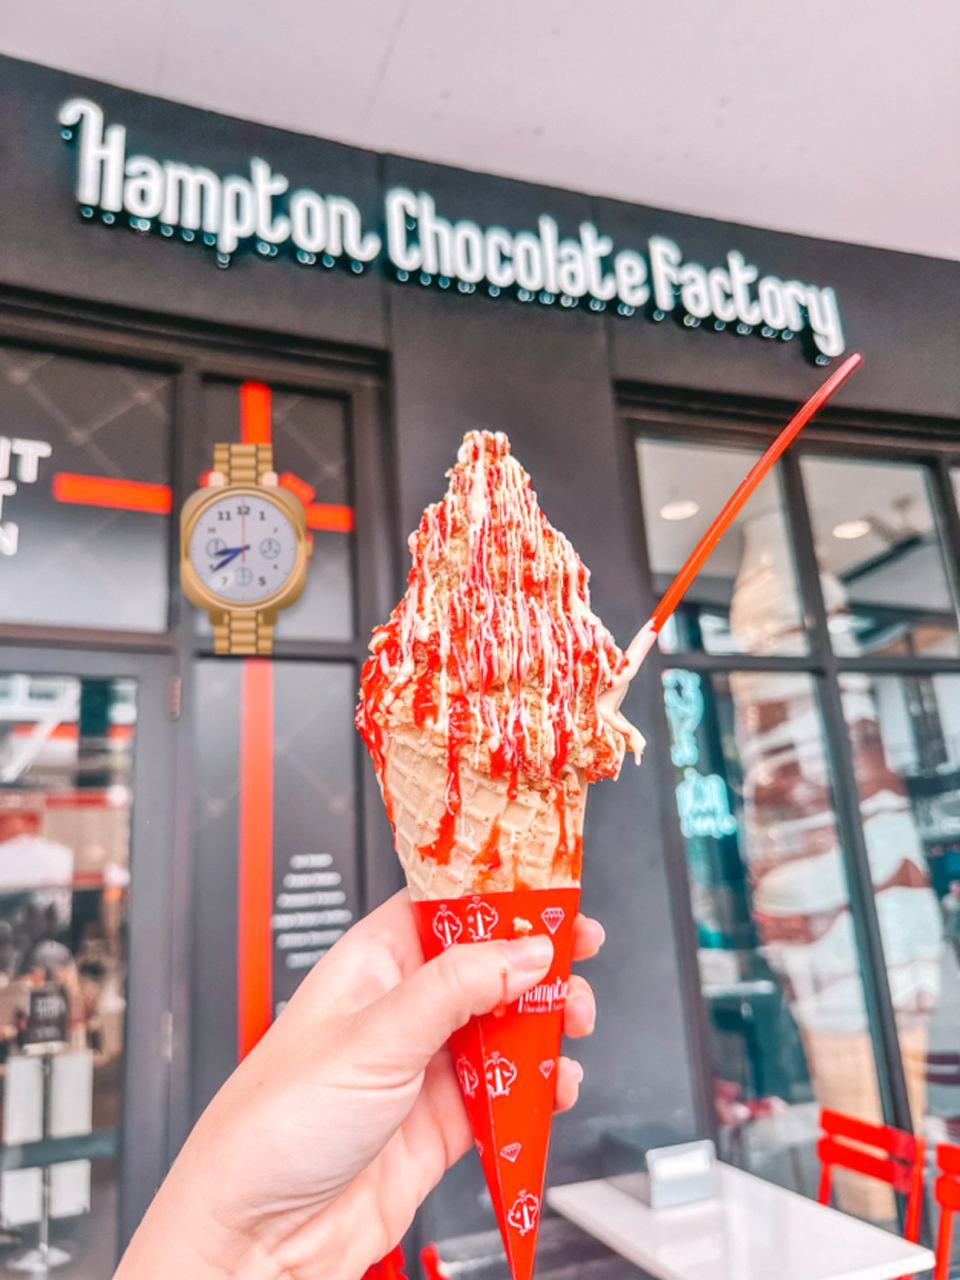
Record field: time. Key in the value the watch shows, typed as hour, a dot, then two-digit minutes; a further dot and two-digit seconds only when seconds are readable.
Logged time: 8.39
